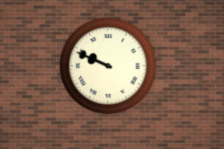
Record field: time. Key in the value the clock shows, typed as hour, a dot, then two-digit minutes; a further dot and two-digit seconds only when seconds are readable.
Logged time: 9.49
